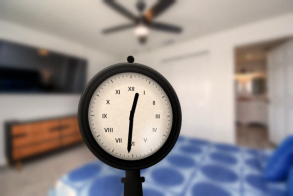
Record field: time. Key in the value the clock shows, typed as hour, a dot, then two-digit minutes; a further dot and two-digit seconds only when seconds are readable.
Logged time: 12.31
